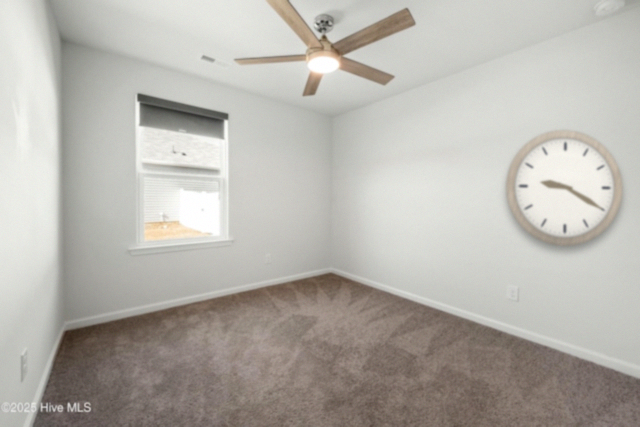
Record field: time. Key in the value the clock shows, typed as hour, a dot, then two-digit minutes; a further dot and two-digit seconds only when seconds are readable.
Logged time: 9.20
